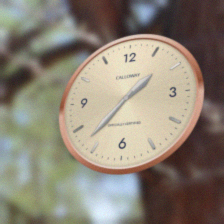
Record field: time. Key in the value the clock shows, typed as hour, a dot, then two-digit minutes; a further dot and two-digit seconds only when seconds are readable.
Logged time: 1.37
